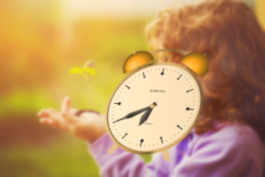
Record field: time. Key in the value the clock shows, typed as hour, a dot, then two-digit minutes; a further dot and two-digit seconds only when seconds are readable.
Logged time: 6.40
